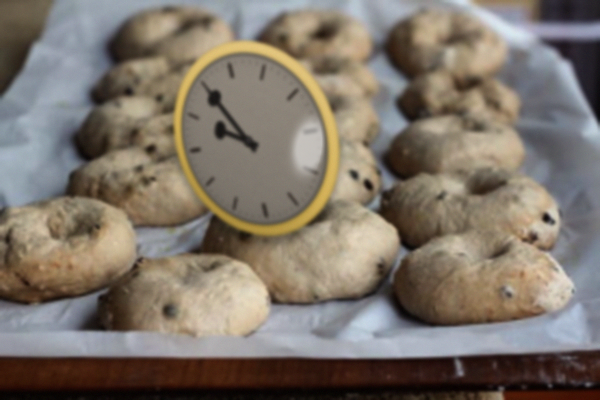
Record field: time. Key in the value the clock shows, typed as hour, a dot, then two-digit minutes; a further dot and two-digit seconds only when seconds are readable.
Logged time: 9.55
